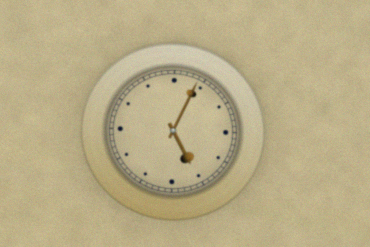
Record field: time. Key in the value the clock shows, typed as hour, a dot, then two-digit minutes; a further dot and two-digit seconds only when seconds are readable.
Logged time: 5.04
